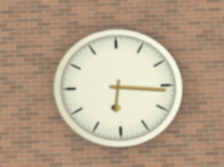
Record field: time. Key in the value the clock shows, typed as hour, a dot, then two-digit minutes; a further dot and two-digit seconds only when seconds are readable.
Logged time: 6.16
